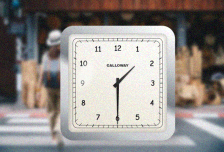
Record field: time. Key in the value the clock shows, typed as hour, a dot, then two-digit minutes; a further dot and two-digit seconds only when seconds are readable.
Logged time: 1.30
